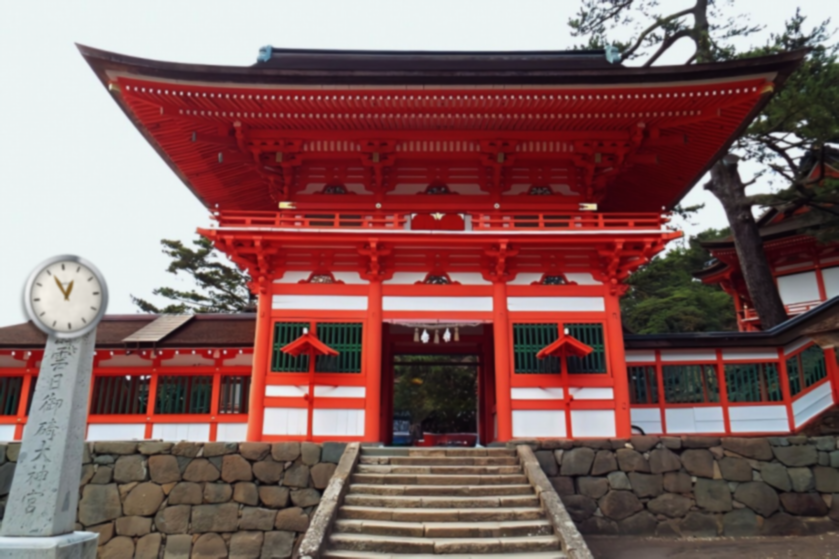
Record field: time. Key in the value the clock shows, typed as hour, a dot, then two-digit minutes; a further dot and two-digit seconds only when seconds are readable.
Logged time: 12.56
